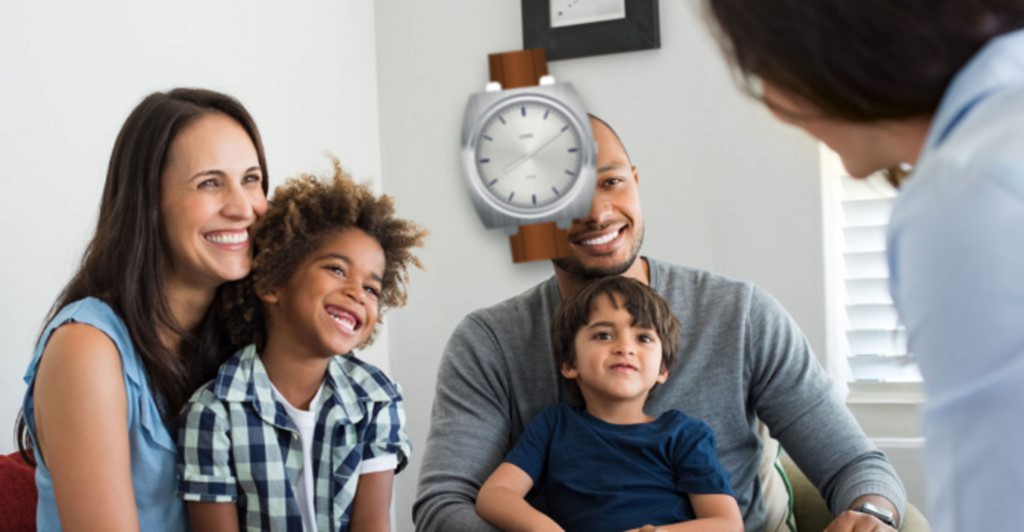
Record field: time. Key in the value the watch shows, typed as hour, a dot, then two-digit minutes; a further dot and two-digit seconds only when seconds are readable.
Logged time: 8.10
